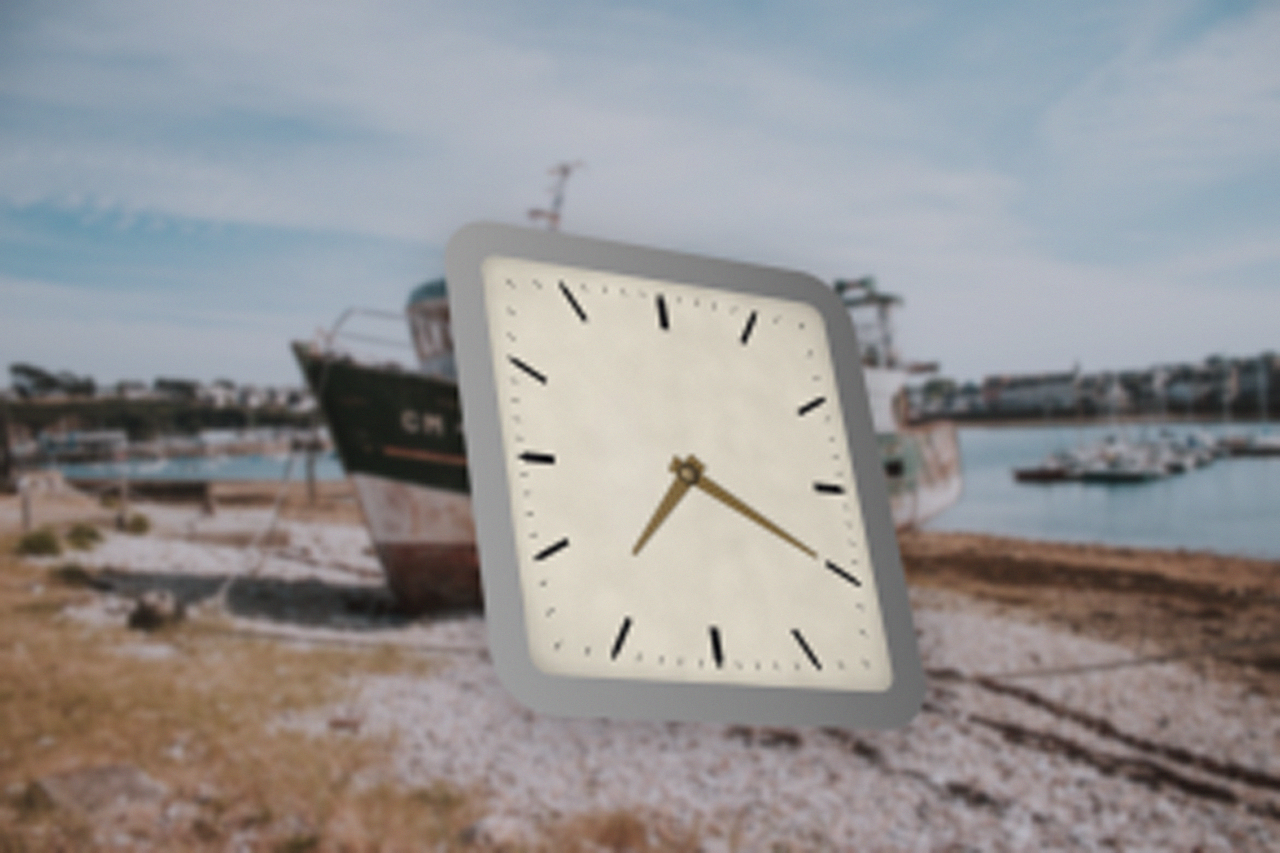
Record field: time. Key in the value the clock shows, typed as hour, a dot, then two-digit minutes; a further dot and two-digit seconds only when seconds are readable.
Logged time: 7.20
